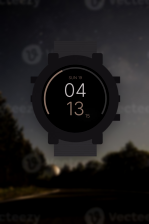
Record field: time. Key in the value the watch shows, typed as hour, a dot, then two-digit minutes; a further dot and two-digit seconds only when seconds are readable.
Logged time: 4.13
